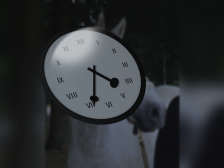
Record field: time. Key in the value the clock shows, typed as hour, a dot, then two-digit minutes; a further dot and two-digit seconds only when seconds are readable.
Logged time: 4.34
